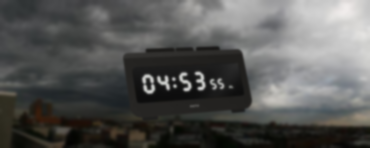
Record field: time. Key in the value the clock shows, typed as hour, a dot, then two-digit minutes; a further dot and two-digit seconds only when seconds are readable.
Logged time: 4.53
